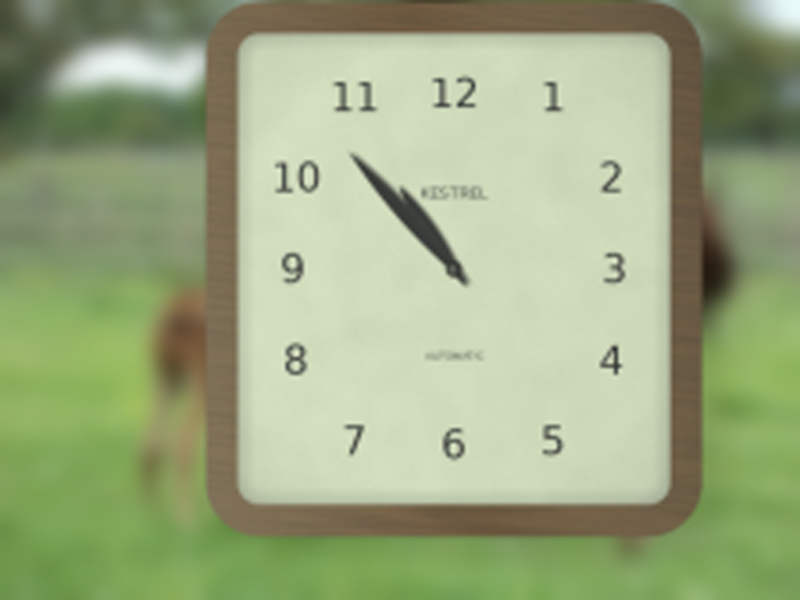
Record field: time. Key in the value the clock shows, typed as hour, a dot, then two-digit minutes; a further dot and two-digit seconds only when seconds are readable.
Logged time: 10.53
